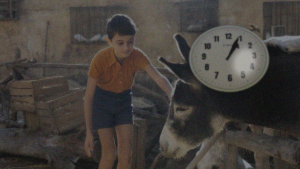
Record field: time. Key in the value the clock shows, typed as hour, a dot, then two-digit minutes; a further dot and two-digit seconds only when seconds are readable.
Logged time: 1.04
